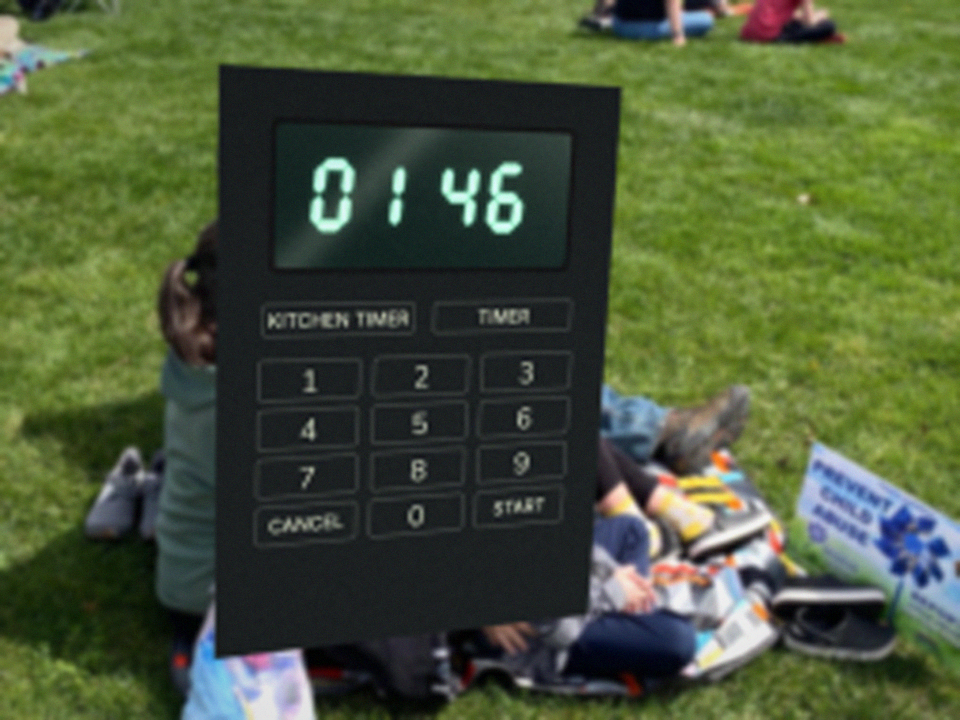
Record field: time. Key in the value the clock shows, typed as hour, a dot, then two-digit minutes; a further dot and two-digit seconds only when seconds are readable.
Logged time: 1.46
